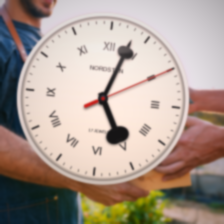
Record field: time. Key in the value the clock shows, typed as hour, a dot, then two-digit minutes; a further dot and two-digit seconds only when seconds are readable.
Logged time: 5.03.10
